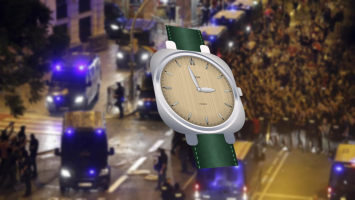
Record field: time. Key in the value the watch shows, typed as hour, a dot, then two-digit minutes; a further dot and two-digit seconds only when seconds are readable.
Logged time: 2.58
